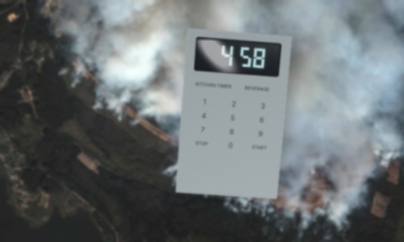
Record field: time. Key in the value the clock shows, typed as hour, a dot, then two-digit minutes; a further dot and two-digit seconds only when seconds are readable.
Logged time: 4.58
